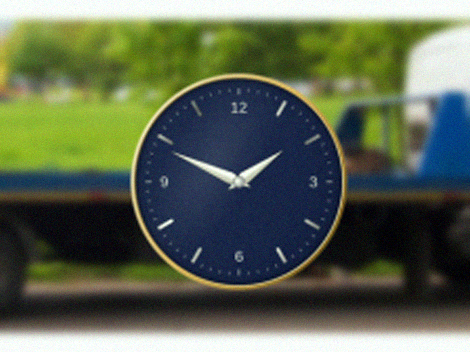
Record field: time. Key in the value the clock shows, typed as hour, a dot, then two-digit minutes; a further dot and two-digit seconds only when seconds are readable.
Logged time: 1.49
